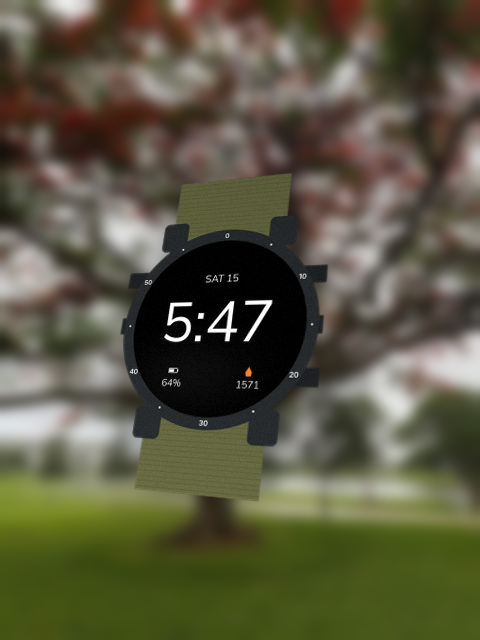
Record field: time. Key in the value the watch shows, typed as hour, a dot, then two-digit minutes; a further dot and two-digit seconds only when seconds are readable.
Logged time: 5.47
